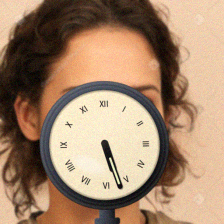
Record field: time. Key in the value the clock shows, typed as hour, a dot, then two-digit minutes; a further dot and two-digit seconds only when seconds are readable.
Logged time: 5.27
